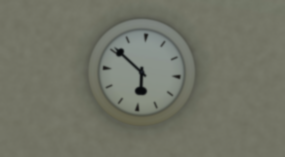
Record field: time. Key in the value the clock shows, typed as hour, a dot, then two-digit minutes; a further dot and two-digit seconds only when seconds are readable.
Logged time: 5.51
